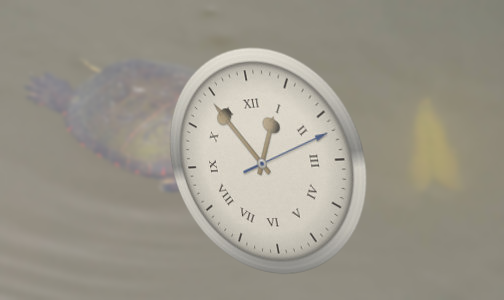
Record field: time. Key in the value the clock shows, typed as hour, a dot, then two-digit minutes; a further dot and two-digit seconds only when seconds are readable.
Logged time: 12.54.12
